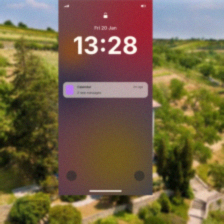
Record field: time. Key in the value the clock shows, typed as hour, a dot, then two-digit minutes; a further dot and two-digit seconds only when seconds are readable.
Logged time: 13.28
